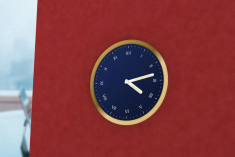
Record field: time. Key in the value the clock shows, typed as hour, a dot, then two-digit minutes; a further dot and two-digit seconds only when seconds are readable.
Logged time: 4.13
